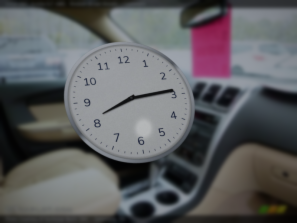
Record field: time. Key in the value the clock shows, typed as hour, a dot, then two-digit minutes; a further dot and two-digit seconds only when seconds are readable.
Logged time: 8.14
